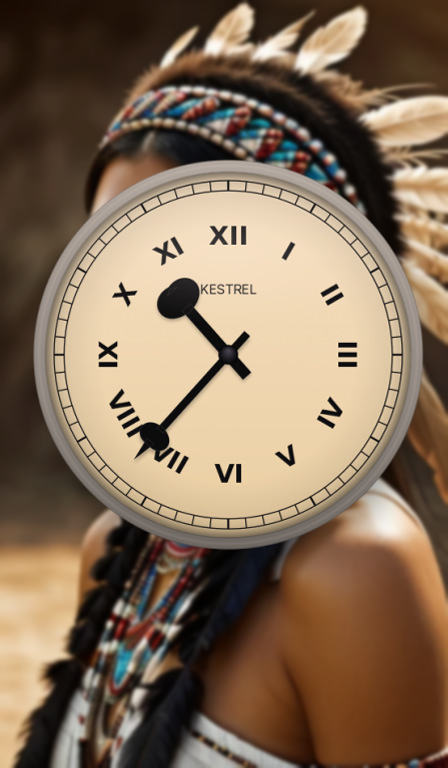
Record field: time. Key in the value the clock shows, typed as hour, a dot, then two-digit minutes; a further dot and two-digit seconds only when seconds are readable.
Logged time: 10.37
